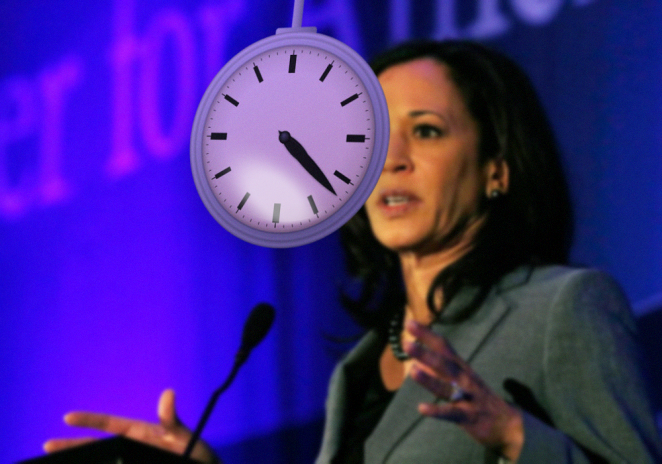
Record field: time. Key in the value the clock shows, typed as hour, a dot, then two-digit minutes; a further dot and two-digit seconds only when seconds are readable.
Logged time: 4.22
